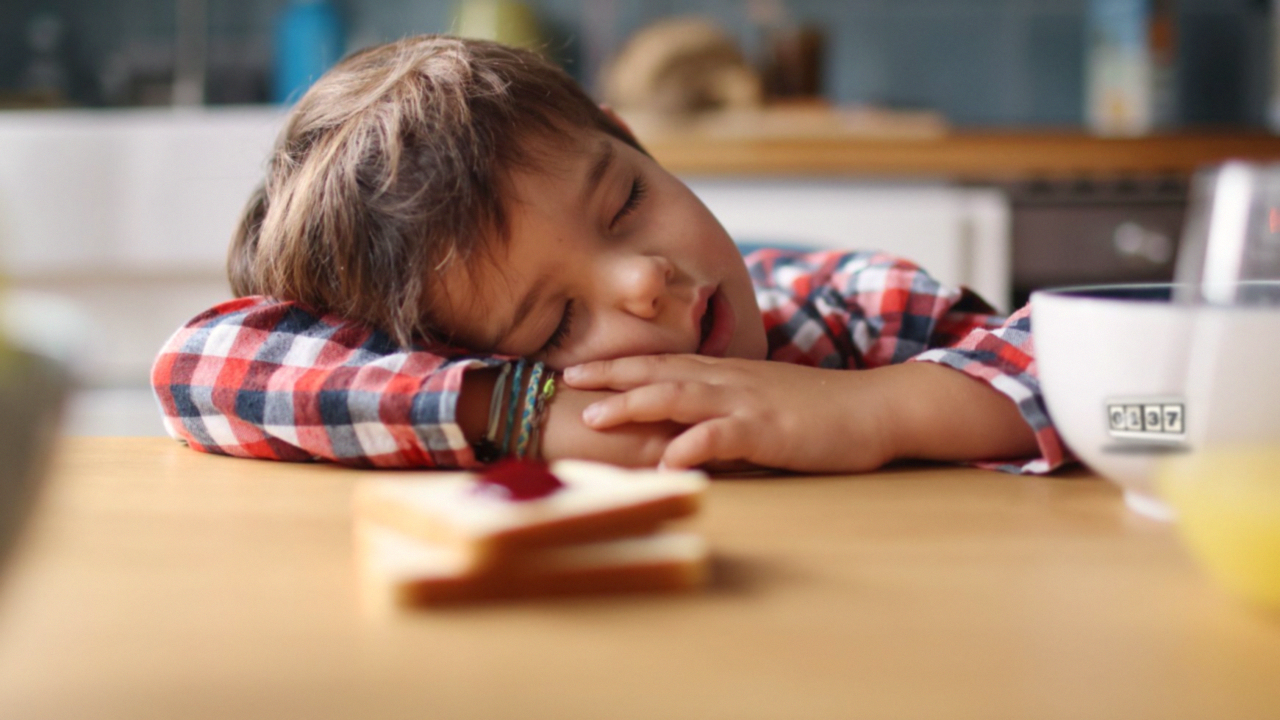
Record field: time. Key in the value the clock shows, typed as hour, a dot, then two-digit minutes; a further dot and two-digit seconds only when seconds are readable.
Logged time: 1.37
